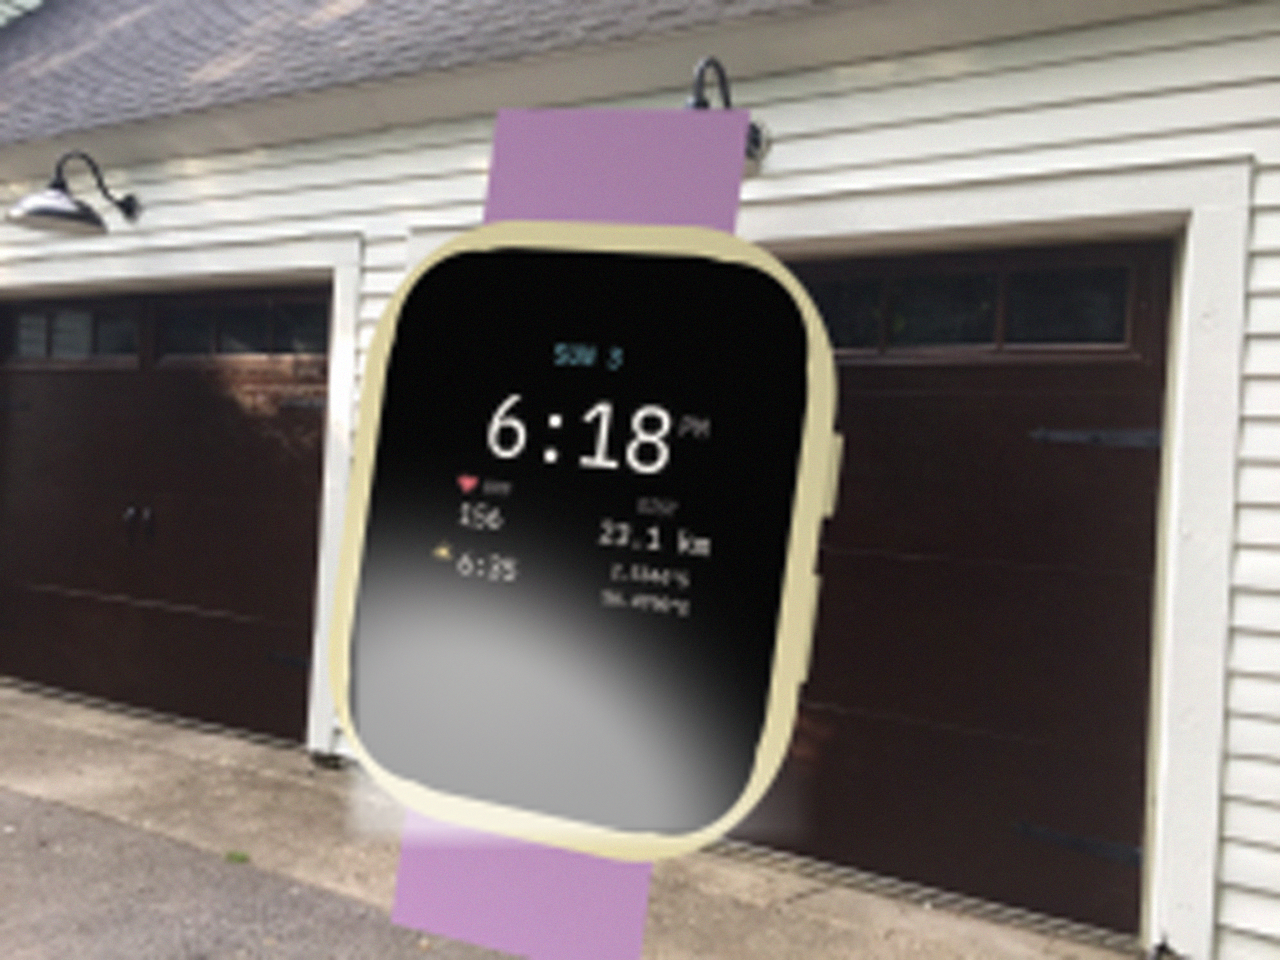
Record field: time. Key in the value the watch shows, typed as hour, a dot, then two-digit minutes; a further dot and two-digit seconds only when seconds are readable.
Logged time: 6.18
